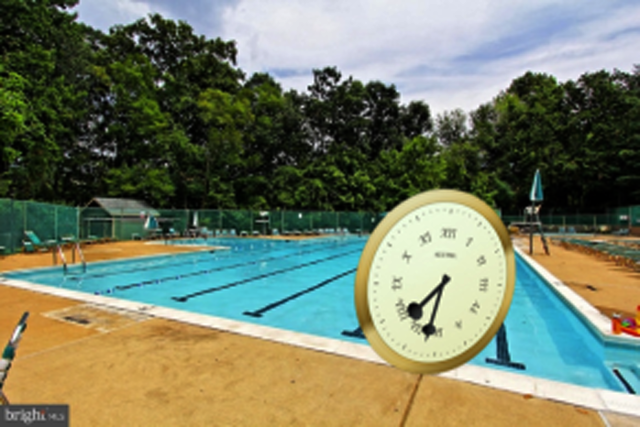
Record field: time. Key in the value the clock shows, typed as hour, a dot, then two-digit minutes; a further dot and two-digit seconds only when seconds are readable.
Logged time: 7.32
